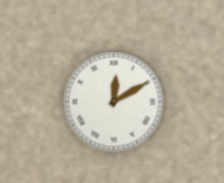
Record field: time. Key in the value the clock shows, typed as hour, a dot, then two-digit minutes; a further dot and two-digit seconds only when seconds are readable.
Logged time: 12.10
